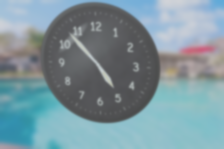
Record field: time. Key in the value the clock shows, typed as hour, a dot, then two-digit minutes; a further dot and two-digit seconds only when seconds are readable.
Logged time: 4.53
